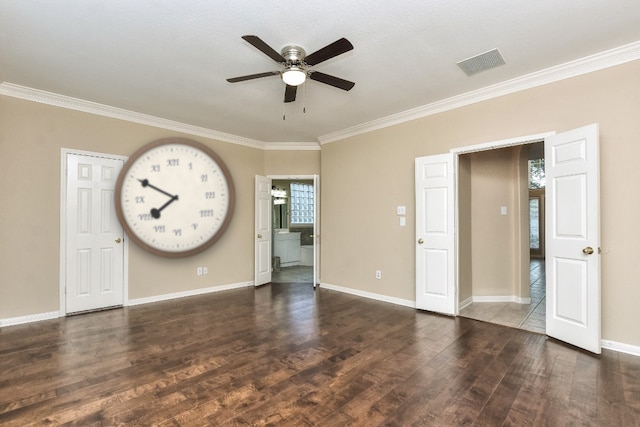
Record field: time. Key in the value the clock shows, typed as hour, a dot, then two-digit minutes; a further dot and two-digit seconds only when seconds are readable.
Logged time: 7.50
